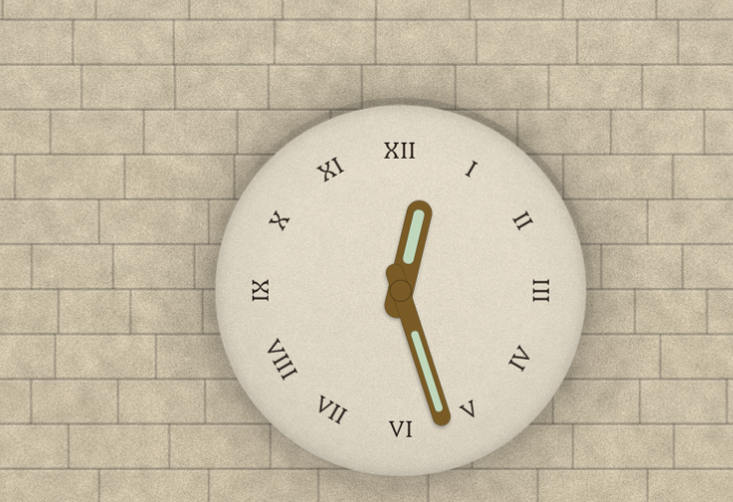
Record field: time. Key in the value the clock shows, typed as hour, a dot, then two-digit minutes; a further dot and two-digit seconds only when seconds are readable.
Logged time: 12.27
